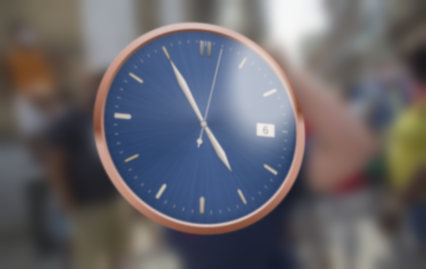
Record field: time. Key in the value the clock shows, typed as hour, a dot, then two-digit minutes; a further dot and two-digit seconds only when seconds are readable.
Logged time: 4.55.02
